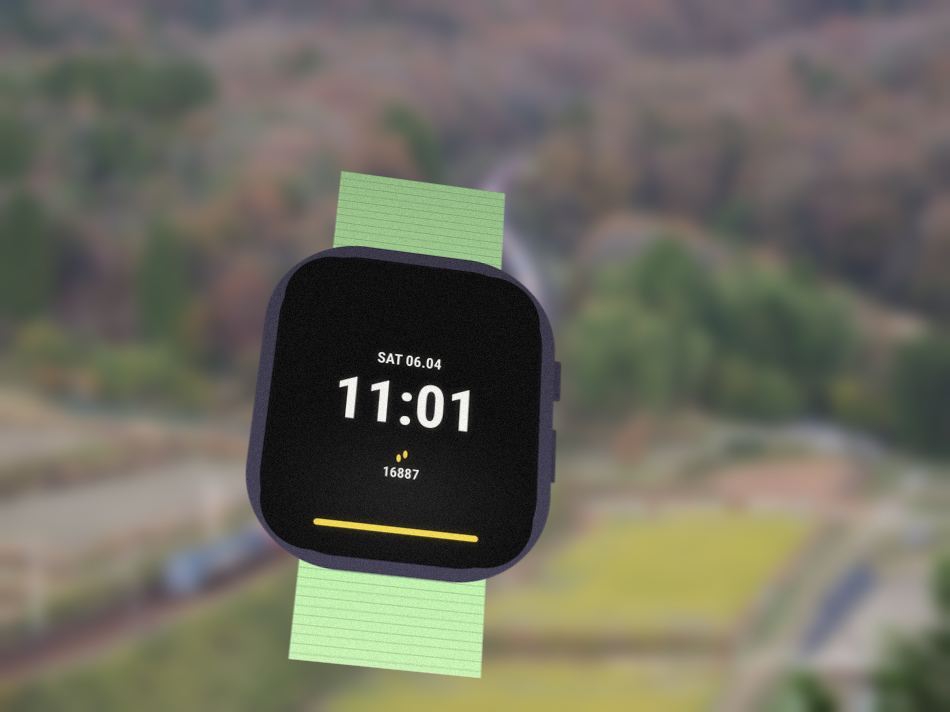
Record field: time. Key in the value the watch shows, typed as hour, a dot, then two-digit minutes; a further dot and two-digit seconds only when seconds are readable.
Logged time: 11.01
